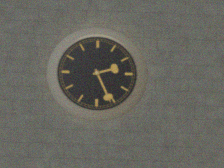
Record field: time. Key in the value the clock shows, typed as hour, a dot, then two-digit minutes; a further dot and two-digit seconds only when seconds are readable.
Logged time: 2.26
